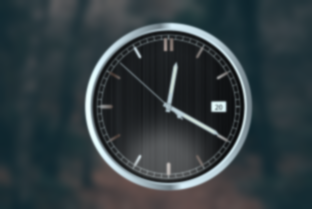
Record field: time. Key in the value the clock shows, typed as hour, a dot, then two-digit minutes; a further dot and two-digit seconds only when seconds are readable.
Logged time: 12.19.52
